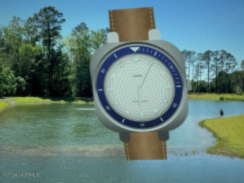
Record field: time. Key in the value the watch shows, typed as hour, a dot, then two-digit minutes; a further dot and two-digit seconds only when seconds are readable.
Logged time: 6.05
